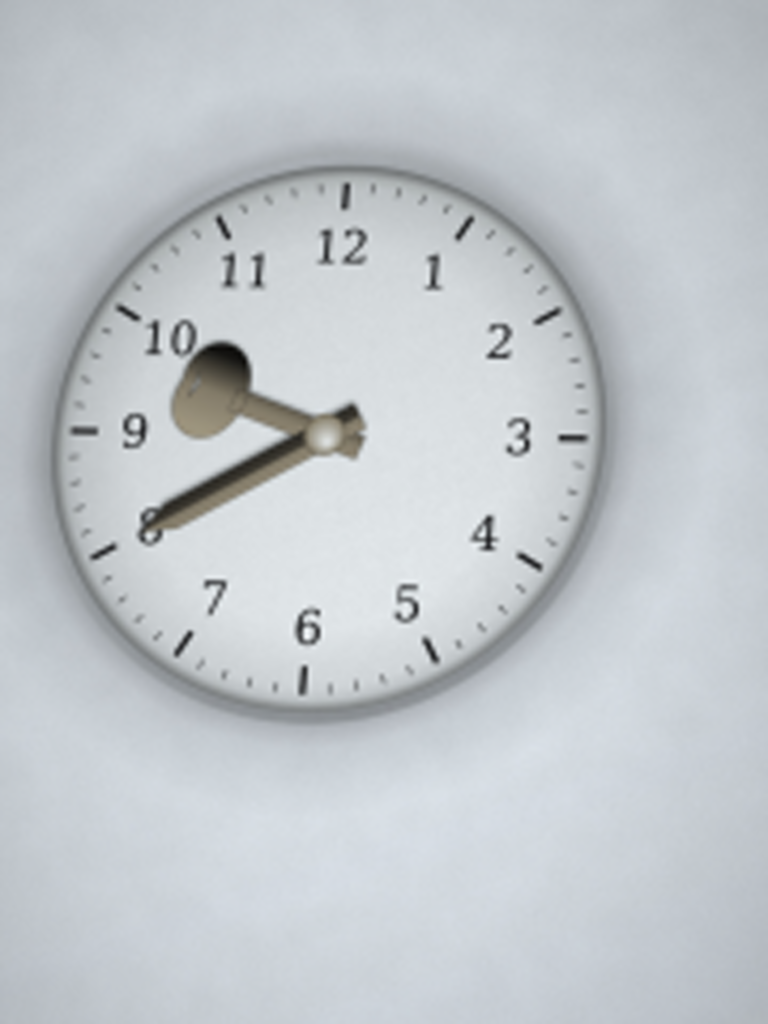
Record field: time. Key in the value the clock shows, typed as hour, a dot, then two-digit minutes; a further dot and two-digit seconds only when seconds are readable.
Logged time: 9.40
